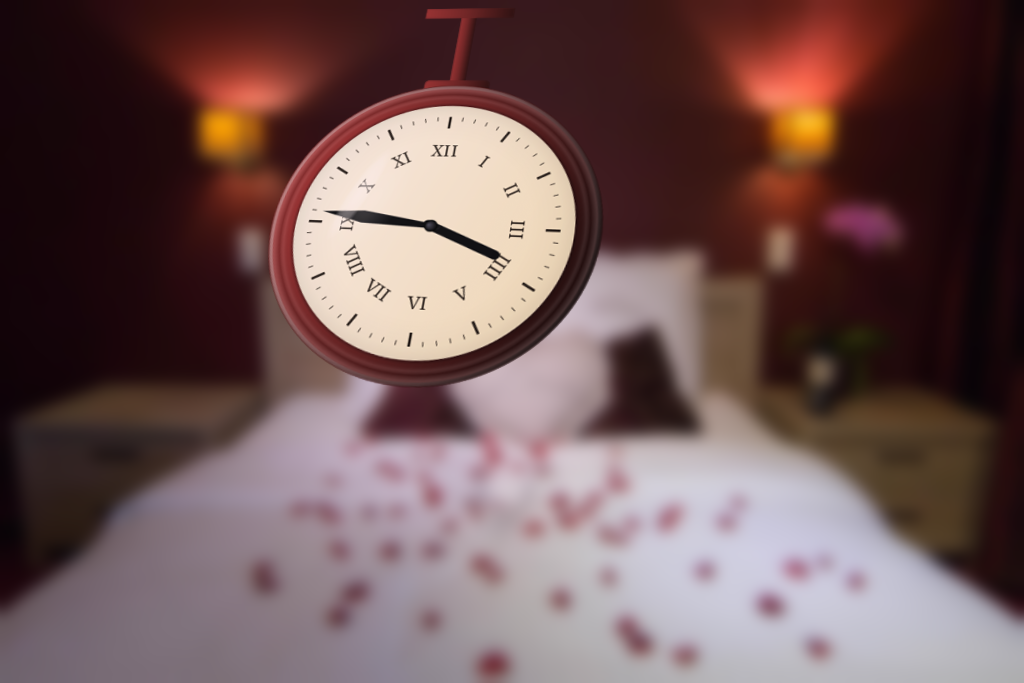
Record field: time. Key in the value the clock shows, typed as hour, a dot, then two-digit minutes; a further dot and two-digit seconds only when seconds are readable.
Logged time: 3.46
